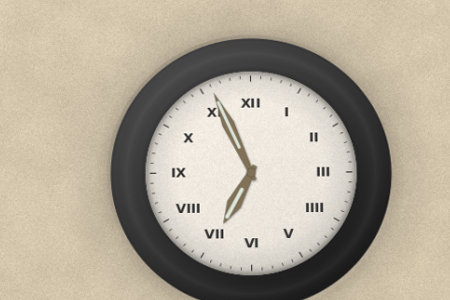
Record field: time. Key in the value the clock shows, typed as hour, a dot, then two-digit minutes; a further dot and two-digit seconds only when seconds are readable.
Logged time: 6.56
